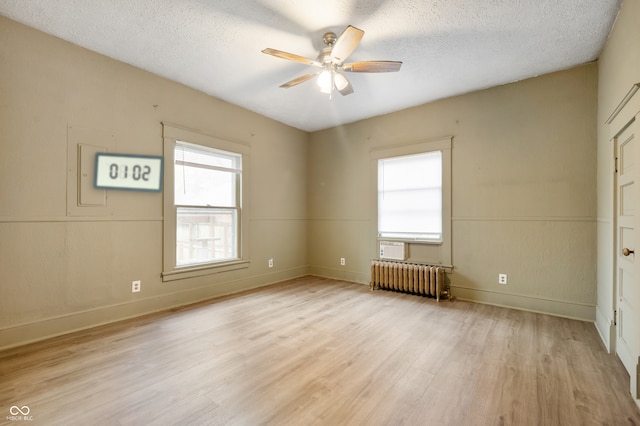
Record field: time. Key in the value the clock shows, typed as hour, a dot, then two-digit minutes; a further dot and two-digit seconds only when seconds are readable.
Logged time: 1.02
